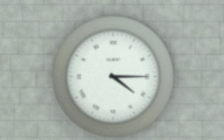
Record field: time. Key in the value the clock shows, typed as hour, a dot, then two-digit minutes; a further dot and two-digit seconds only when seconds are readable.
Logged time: 4.15
